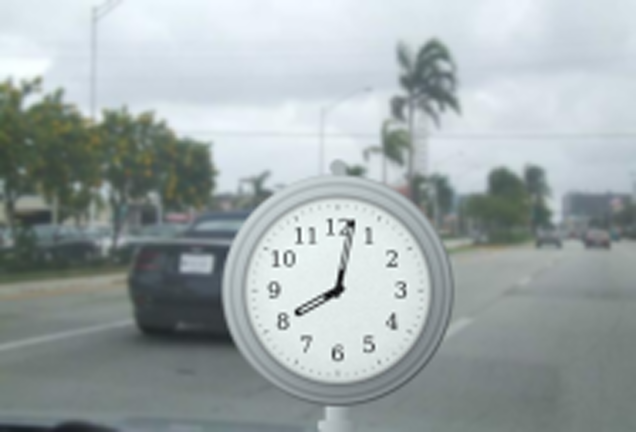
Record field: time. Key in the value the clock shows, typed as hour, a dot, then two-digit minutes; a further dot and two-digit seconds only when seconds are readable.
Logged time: 8.02
